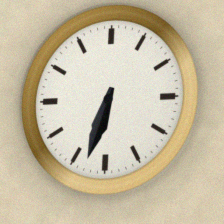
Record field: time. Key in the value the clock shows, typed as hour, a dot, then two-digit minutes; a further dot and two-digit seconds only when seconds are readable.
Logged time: 6.33
